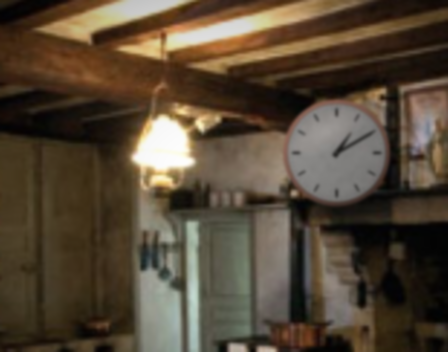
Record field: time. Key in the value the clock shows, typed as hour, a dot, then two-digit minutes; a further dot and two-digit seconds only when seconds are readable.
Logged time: 1.10
